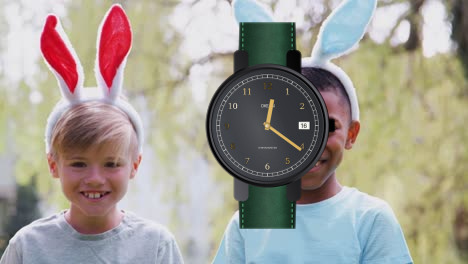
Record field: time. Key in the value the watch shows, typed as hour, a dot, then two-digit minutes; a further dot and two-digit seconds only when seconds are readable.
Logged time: 12.21
